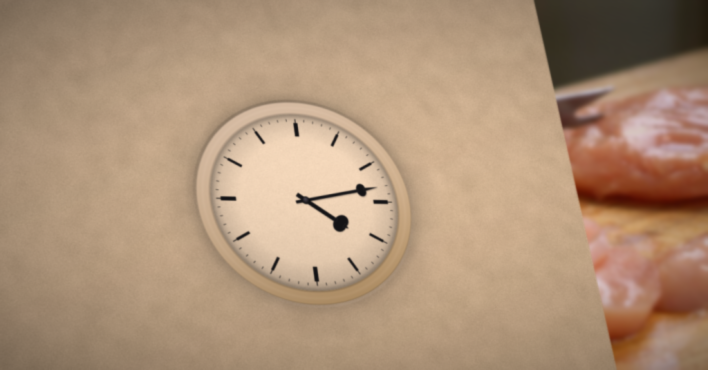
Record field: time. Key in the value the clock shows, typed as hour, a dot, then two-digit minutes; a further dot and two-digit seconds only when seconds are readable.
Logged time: 4.13
